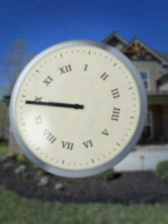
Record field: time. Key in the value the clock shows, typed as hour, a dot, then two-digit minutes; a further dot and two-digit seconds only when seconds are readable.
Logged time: 9.49
